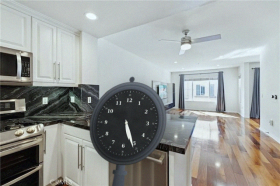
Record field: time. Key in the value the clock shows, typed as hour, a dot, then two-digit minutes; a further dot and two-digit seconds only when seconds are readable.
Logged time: 5.26
